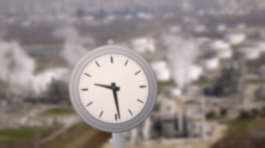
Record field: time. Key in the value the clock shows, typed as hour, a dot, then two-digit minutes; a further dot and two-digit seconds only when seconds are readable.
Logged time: 9.29
